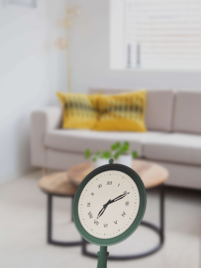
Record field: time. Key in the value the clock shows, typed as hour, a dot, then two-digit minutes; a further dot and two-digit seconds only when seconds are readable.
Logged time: 7.11
